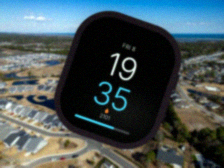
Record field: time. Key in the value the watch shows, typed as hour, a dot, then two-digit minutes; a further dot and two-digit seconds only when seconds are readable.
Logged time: 19.35
